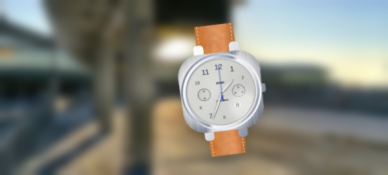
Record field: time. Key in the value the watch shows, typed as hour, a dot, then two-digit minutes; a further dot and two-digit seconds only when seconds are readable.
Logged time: 1.34
